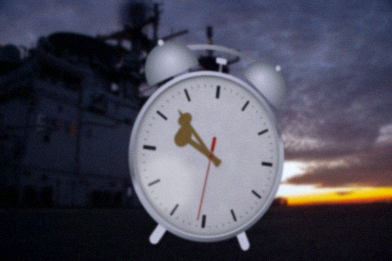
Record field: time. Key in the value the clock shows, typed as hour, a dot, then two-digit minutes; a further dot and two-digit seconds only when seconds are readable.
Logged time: 9.52.31
